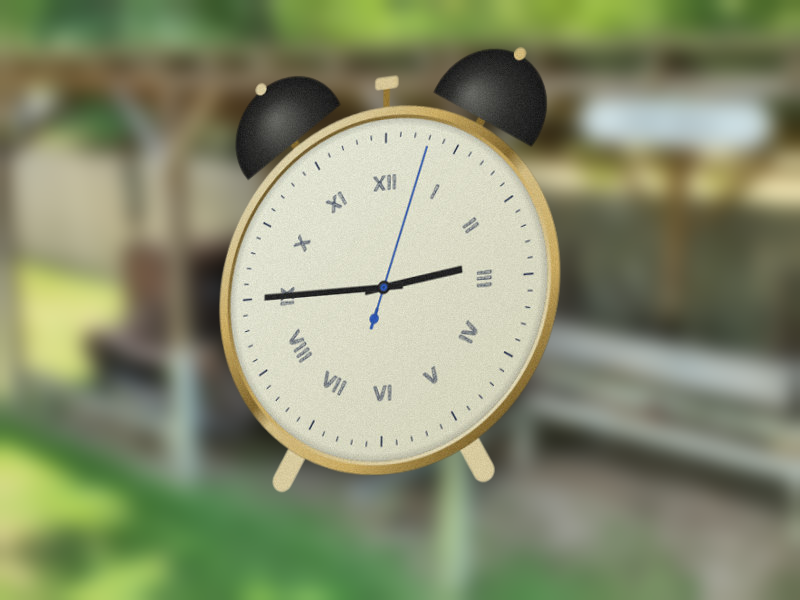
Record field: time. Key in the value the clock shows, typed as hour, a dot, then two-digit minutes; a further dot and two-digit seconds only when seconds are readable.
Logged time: 2.45.03
